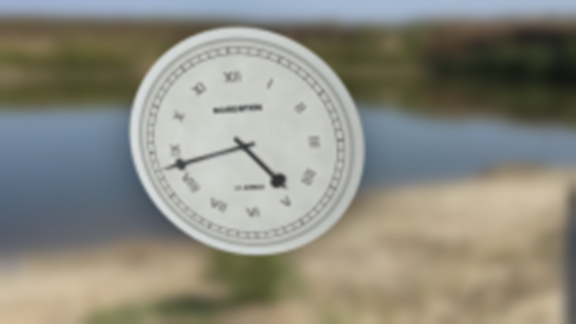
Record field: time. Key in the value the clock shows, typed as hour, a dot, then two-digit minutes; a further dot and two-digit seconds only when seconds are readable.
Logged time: 4.43
